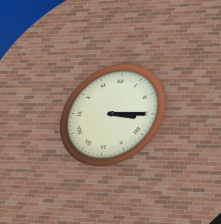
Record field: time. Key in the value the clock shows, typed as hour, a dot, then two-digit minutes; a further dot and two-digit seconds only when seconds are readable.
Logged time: 3.15
